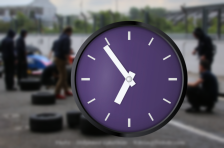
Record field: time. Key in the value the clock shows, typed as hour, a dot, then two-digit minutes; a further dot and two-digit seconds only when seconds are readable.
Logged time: 6.54
